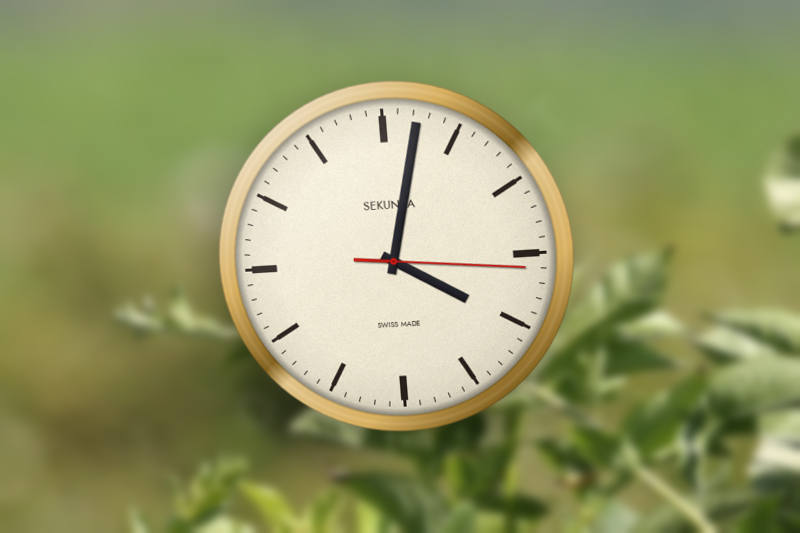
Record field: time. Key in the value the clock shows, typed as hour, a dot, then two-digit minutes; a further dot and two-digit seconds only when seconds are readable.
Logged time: 4.02.16
